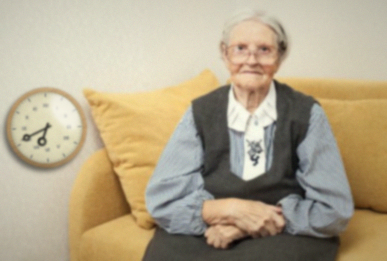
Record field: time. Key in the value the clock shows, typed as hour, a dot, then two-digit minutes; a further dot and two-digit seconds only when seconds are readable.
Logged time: 6.41
